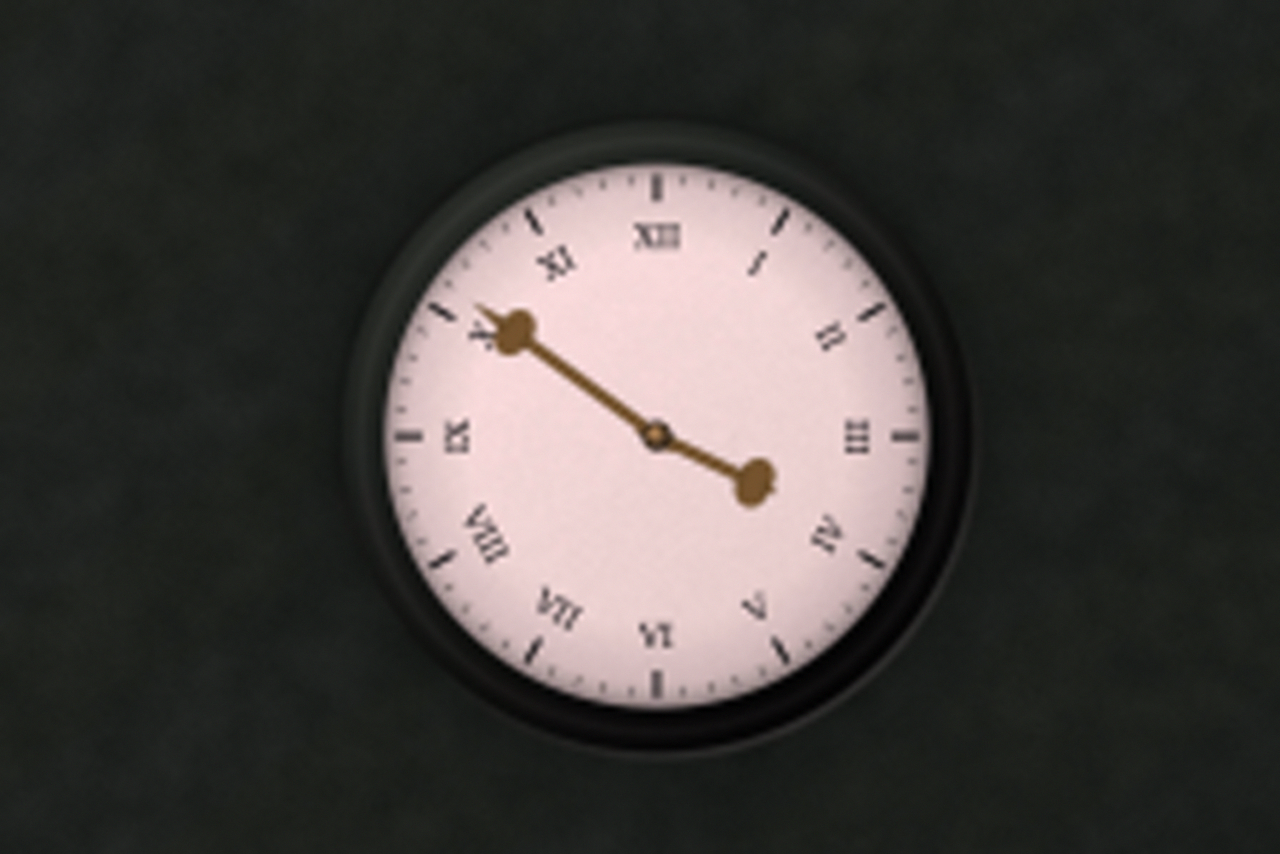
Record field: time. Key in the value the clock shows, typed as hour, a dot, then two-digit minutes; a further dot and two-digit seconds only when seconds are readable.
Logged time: 3.51
